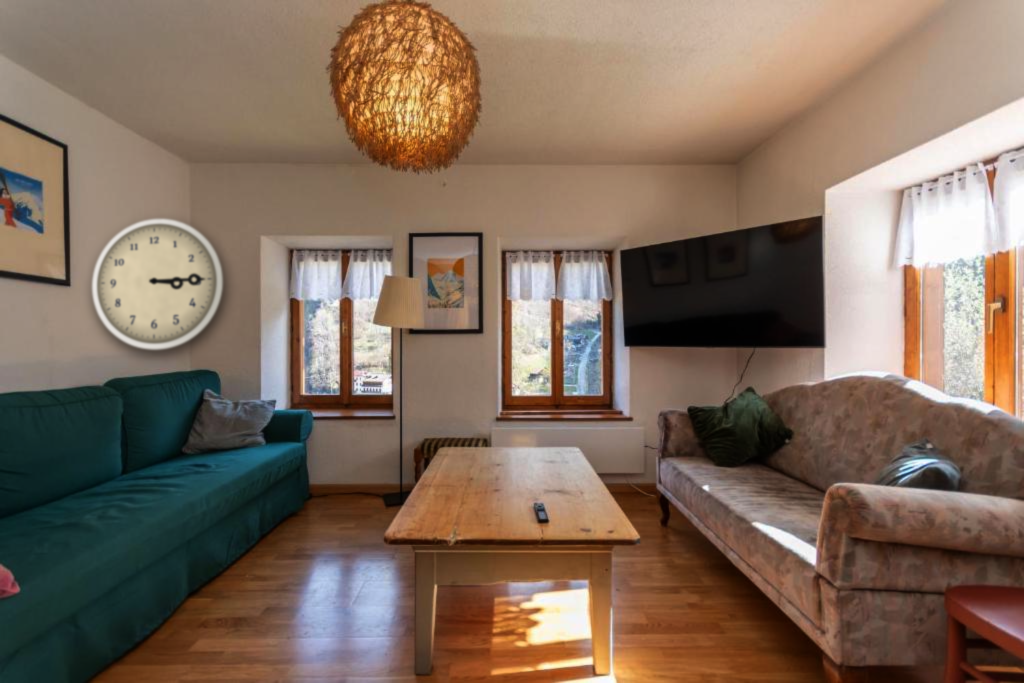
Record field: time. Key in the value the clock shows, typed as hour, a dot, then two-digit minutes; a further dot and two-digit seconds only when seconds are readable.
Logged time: 3.15
